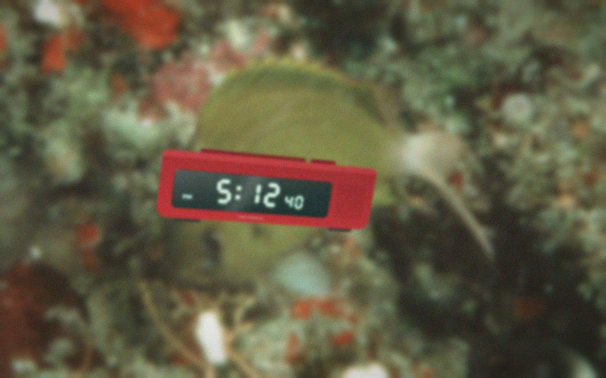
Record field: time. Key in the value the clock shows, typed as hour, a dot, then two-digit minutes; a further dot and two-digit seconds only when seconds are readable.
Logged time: 5.12.40
